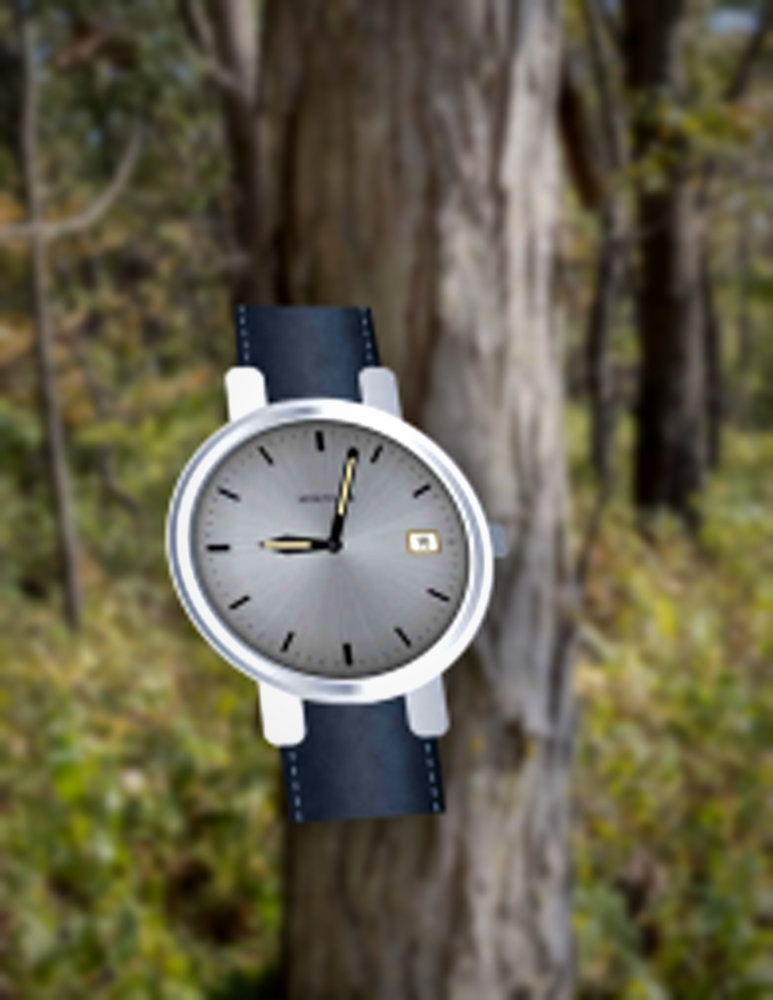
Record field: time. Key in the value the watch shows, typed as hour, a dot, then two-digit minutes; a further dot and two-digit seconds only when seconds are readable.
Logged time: 9.03
